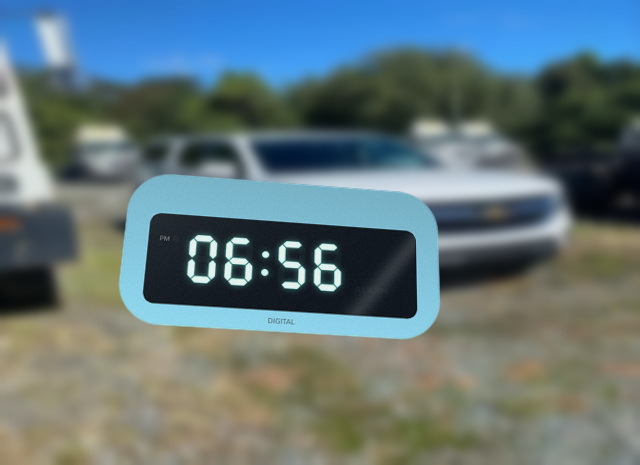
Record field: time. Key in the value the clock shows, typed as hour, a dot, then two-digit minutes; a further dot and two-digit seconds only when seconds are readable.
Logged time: 6.56
